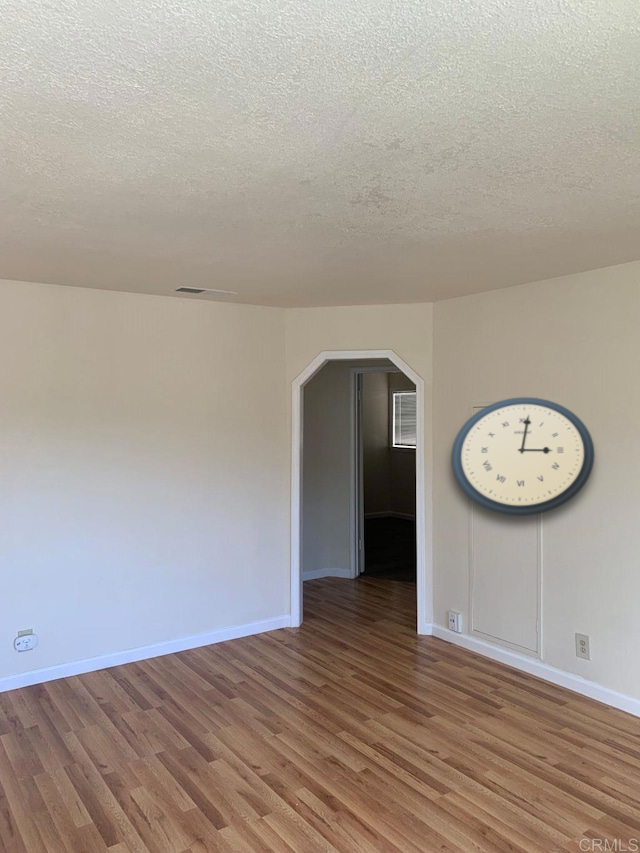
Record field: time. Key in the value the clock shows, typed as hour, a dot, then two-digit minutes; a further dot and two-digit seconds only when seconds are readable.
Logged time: 3.01
